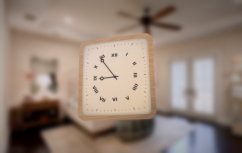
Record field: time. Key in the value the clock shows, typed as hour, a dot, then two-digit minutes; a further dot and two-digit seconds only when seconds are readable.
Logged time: 8.54
